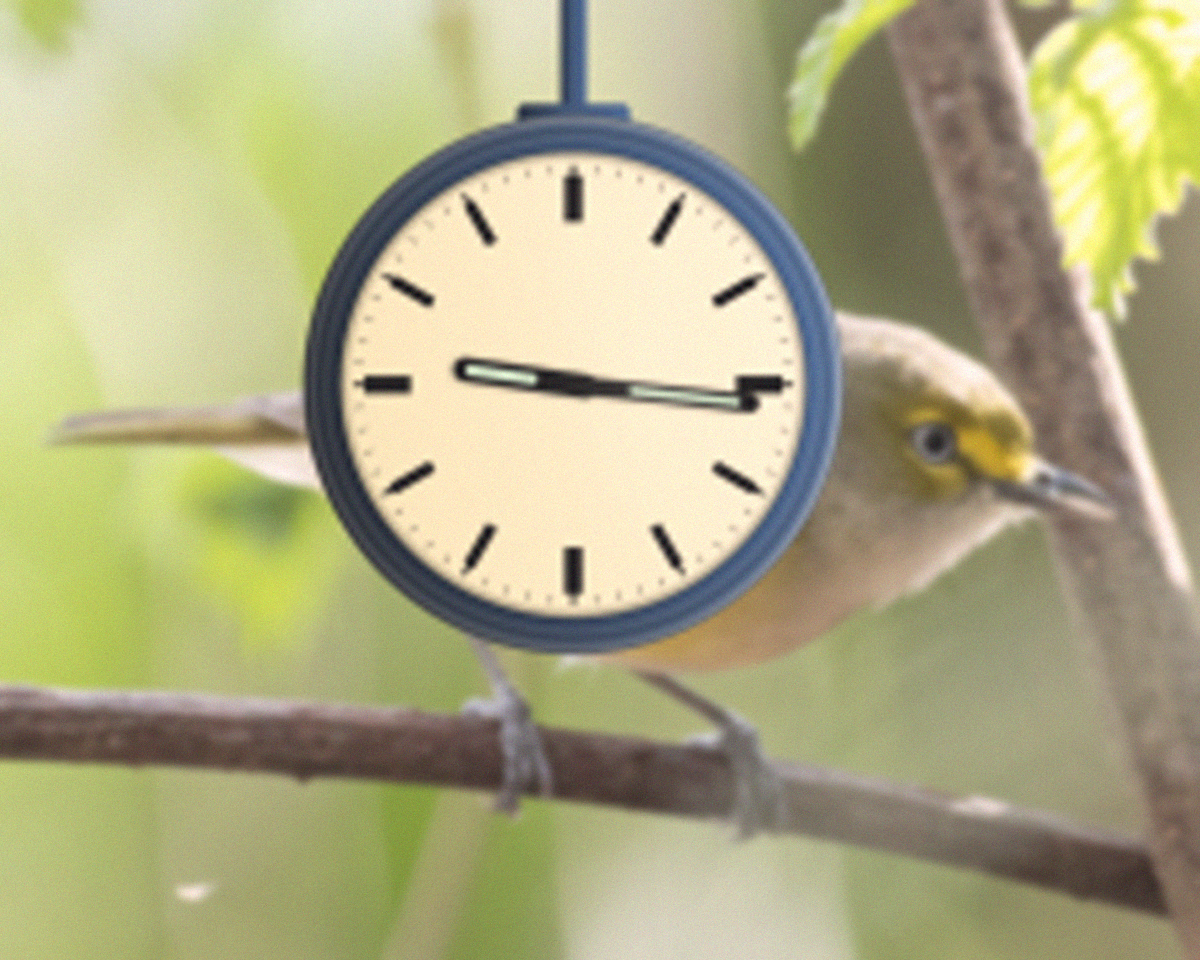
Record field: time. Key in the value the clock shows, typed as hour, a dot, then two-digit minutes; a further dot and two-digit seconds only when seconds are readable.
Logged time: 9.16
